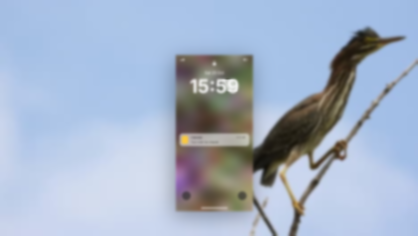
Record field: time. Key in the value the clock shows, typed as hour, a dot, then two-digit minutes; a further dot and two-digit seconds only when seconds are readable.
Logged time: 15.59
